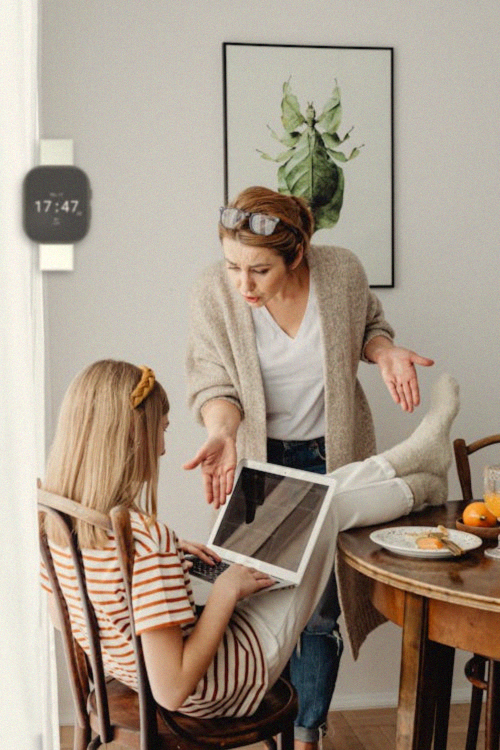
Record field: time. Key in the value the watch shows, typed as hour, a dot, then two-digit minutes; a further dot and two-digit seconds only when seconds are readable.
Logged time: 17.47
